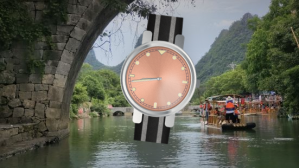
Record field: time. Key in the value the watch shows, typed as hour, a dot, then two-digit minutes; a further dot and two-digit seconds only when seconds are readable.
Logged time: 8.43
